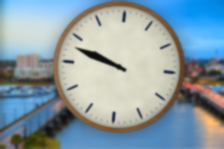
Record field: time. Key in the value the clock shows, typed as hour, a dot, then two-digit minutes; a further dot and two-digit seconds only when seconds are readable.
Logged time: 9.48
